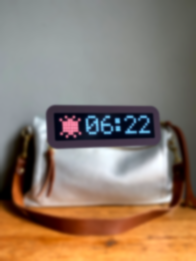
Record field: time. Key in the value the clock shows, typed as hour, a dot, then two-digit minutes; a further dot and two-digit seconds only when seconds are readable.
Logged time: 6.22
